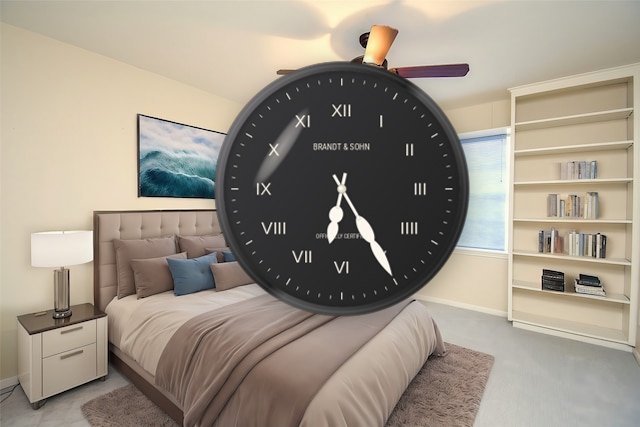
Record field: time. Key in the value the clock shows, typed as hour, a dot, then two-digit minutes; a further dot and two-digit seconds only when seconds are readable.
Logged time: 6.25
